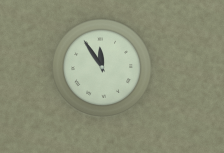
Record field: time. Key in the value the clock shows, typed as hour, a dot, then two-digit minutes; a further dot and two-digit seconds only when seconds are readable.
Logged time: 11.55
